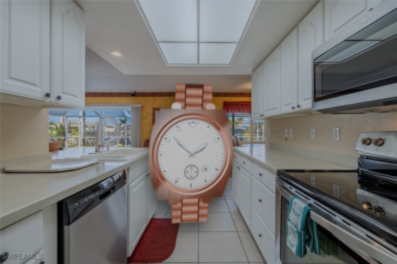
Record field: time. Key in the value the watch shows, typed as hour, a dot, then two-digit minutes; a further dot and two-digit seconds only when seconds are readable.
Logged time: 1.52
